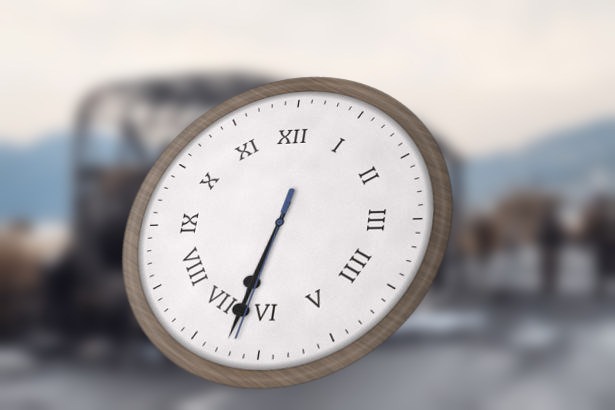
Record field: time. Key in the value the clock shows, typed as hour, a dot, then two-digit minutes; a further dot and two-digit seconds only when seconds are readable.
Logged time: 6.32.32
